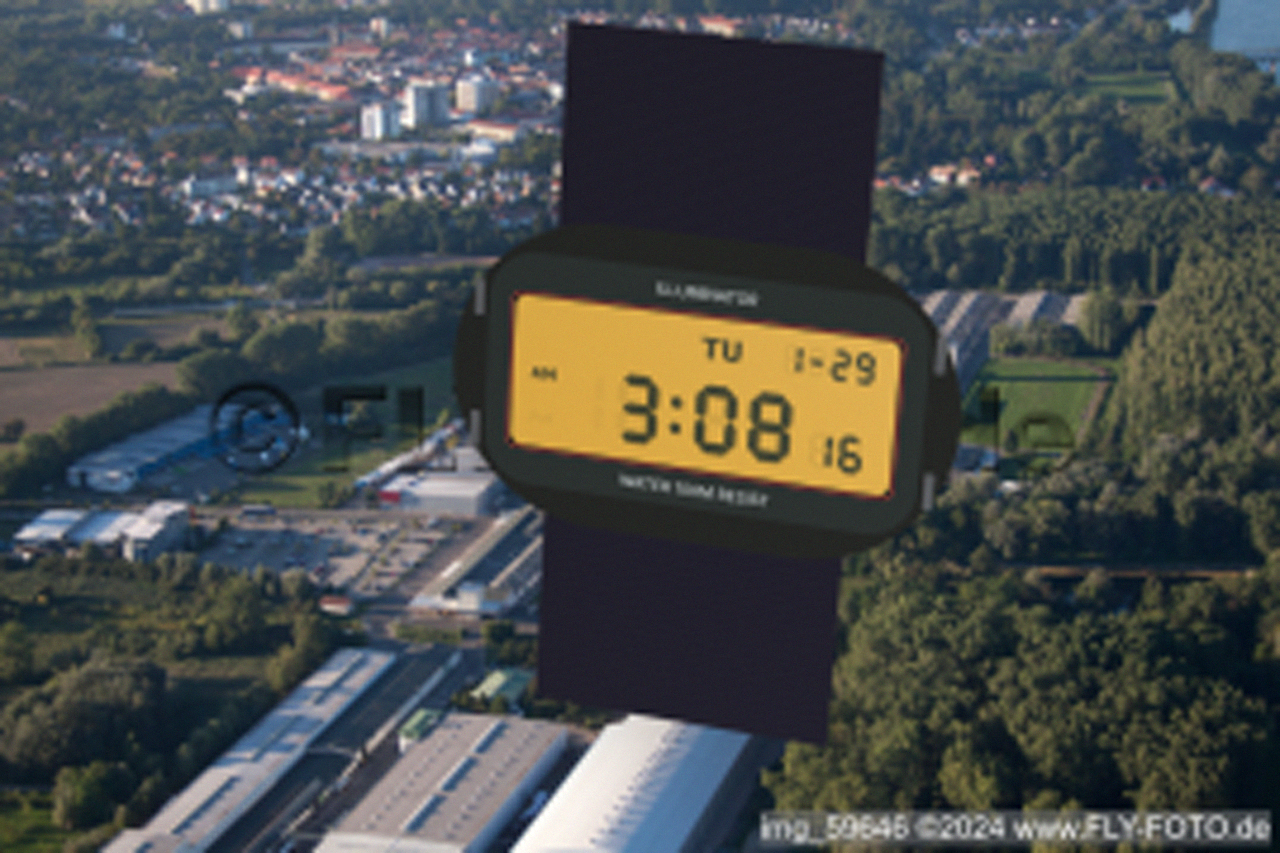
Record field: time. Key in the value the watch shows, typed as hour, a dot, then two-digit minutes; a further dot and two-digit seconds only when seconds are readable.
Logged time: 3.08.16
